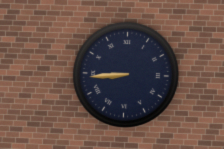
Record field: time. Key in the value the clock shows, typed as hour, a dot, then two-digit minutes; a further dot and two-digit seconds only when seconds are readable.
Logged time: 8.44
